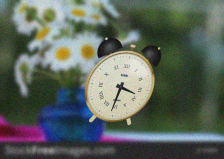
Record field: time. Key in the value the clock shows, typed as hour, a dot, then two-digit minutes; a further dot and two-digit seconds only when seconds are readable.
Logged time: 3.31
